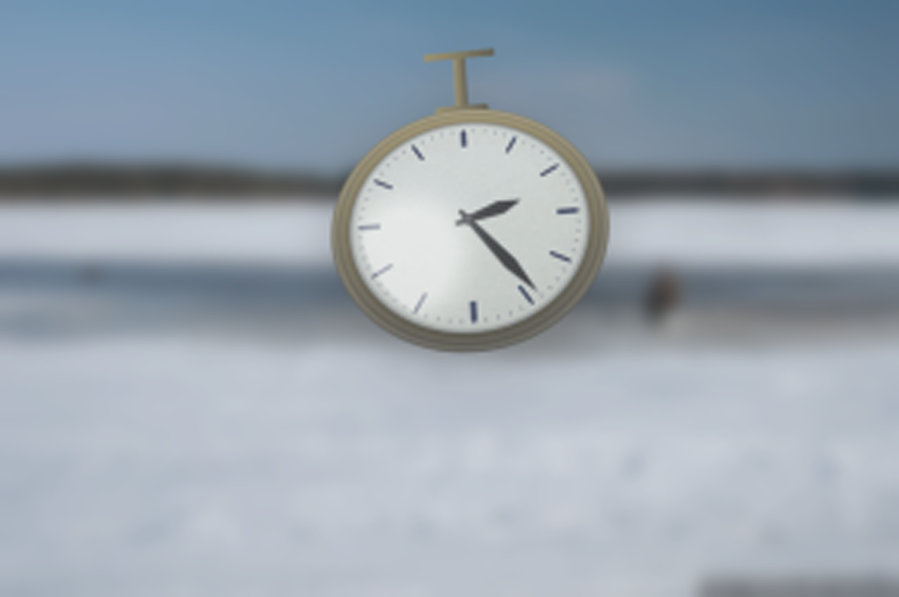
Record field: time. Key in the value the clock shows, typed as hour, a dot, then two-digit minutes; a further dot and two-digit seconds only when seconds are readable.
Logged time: 2.24
